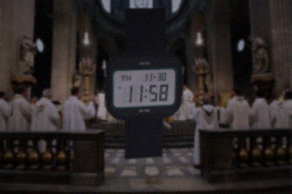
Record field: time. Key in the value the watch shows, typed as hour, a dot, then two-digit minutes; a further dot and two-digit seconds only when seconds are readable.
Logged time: 11.58
